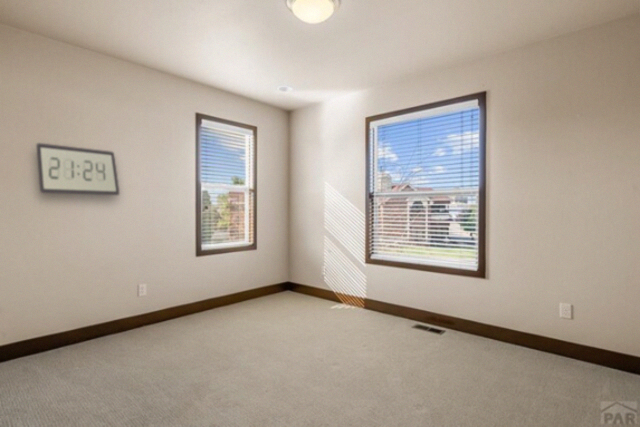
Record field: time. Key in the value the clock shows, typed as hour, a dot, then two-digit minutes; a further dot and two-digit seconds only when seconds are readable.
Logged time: 21.24
